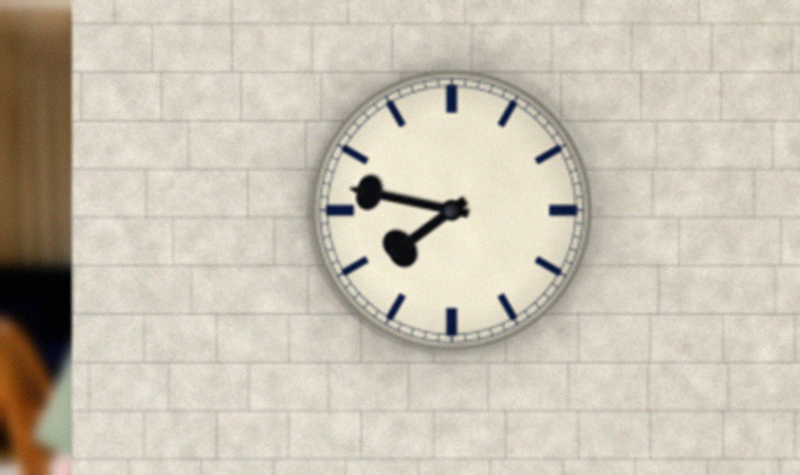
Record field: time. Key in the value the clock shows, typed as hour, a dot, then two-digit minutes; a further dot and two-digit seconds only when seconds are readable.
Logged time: 7.47
